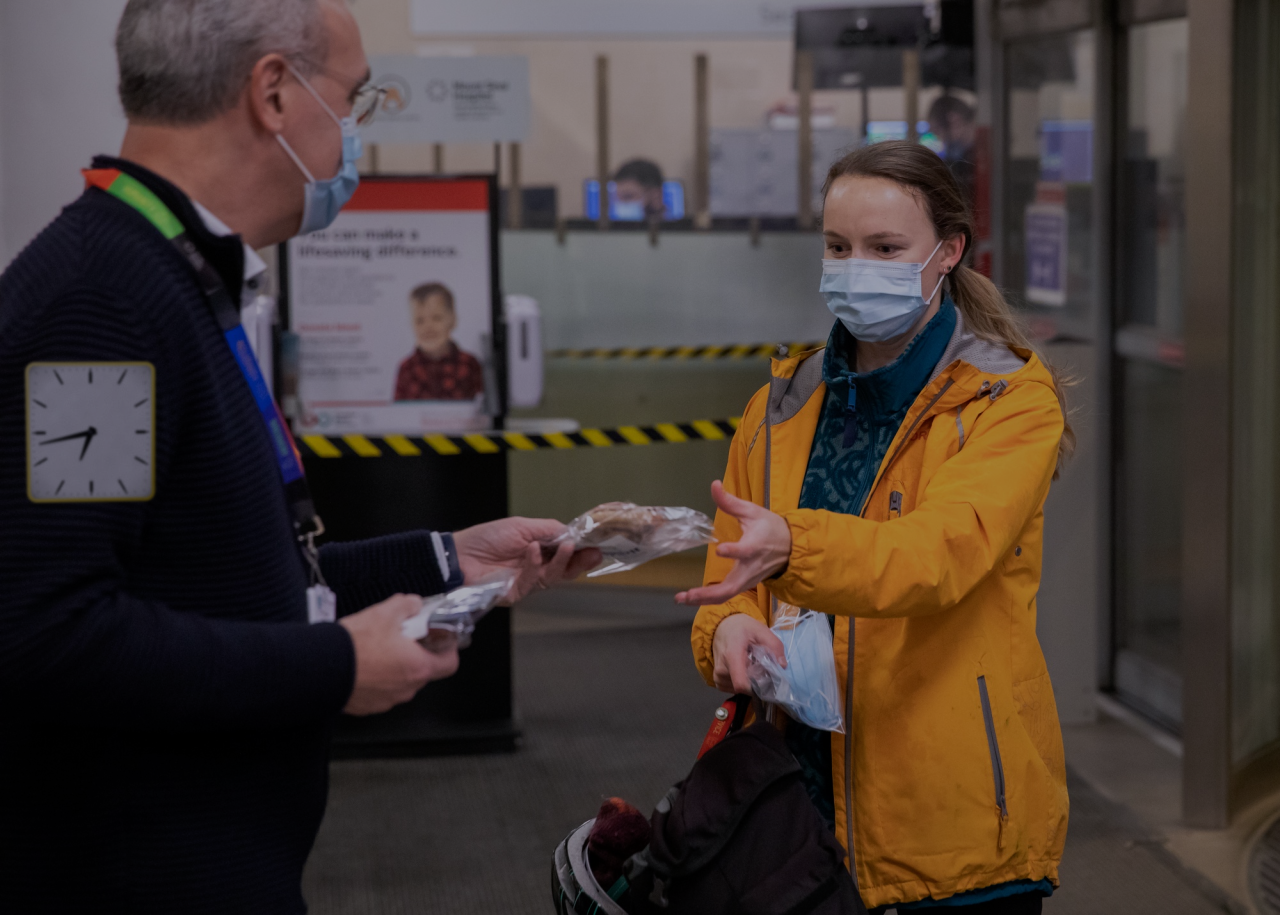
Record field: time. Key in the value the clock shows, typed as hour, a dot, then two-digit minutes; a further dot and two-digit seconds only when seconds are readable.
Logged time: 6.43
